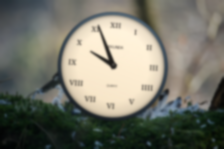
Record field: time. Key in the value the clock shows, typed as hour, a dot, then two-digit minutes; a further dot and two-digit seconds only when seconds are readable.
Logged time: 9.56
